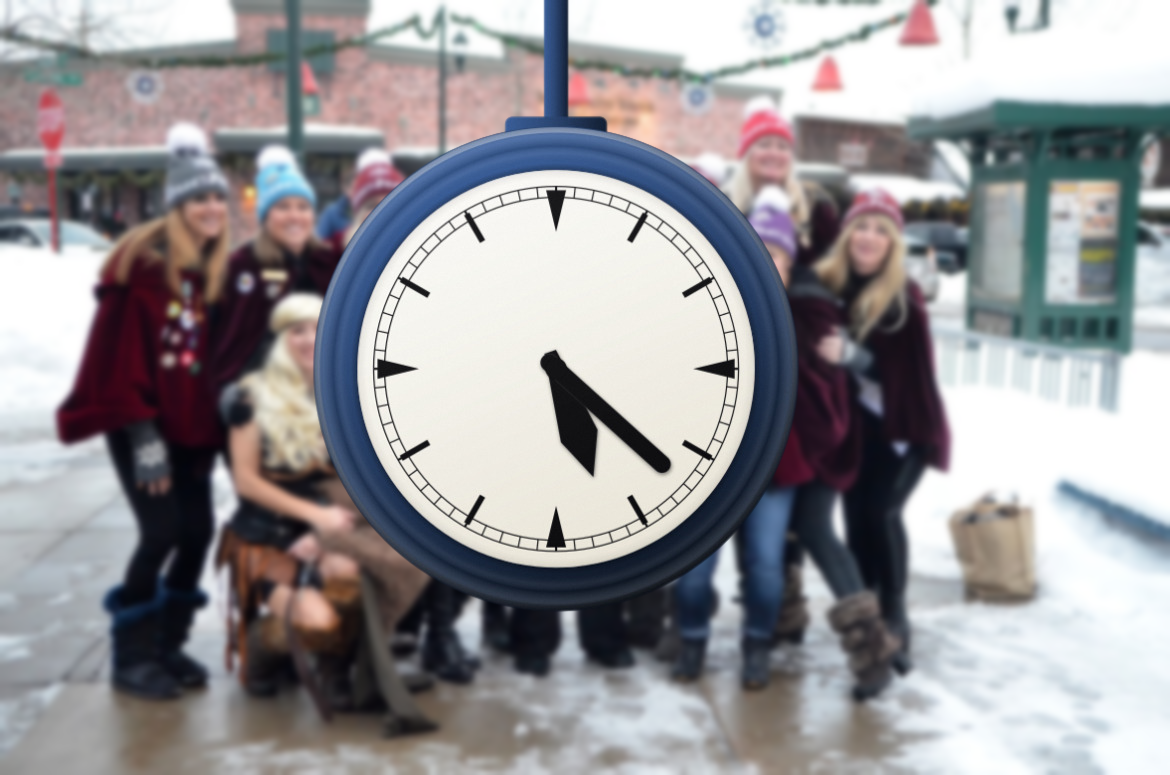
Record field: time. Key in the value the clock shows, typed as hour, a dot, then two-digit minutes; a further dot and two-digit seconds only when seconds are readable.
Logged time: 5.22
